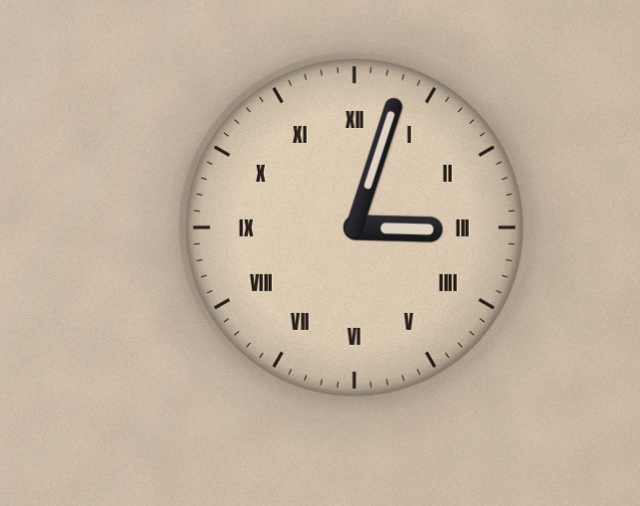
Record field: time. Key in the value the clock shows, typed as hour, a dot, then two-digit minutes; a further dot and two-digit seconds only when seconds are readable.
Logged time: 3.03
